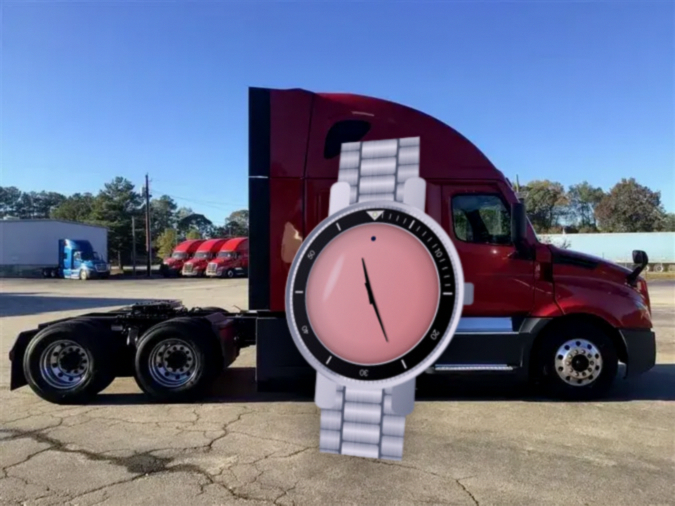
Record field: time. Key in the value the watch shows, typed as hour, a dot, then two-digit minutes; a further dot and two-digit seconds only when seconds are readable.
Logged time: 11.26
